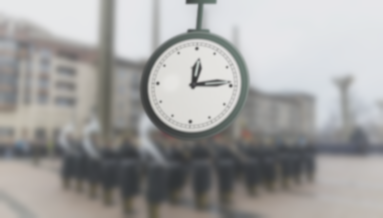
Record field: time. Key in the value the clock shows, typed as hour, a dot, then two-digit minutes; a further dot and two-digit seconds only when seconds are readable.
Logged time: 12.14
